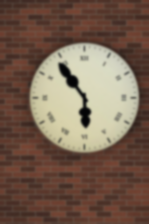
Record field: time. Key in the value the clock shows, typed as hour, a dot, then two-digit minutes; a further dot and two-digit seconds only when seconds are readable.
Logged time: 5.54
